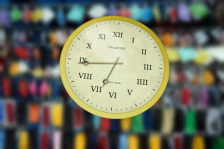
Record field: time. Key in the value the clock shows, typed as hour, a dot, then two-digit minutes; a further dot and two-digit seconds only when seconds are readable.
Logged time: 6.44
